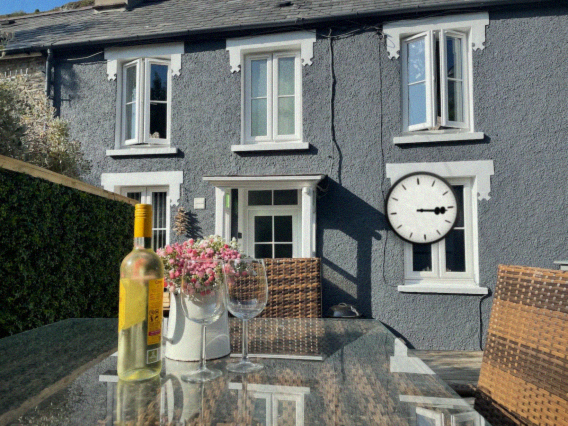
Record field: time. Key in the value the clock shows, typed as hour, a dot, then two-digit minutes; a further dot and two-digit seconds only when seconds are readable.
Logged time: 3.16
